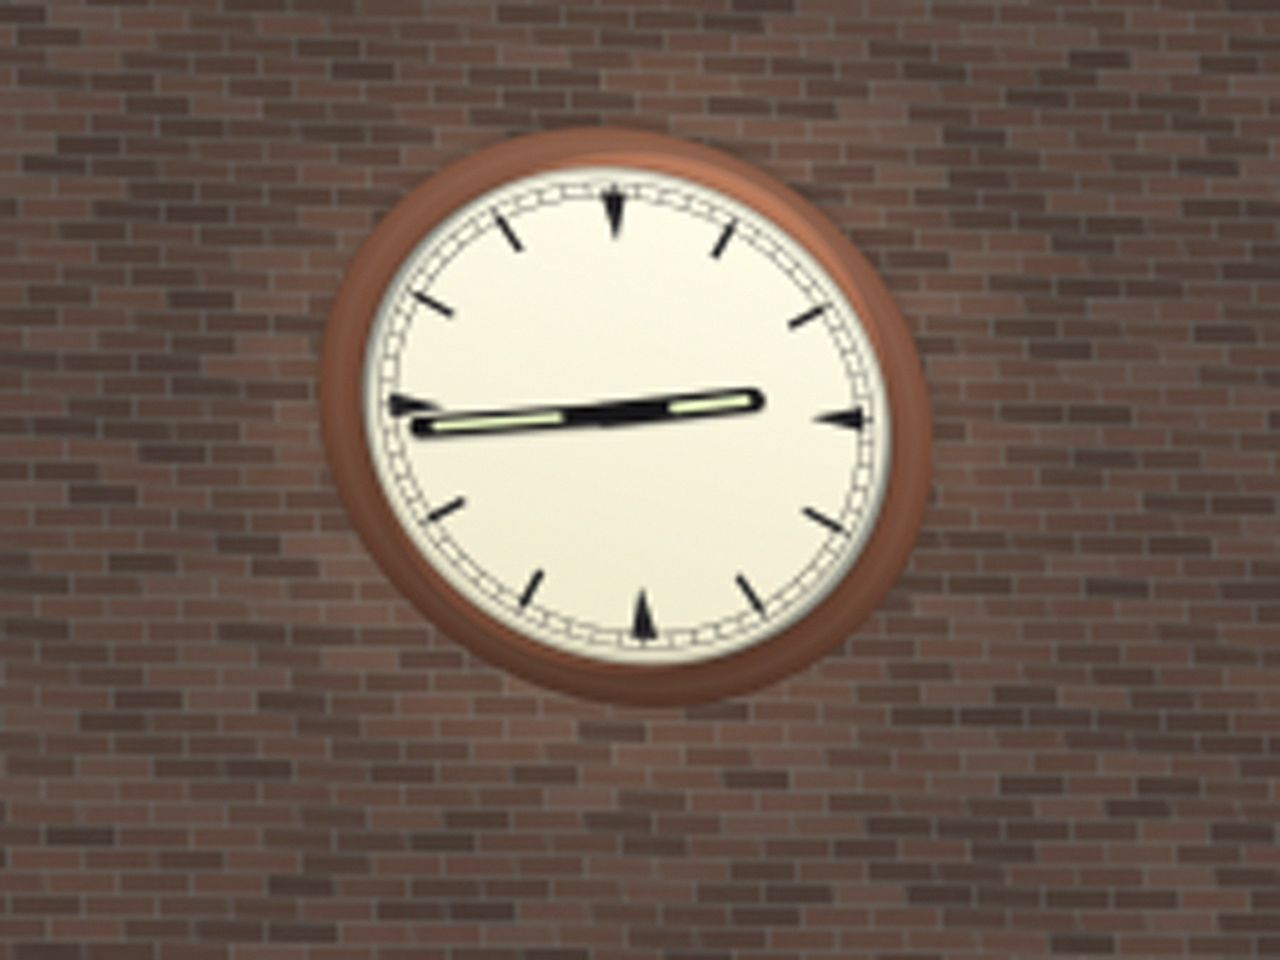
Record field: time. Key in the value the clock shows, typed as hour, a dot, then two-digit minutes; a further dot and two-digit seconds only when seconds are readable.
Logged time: 2.44
